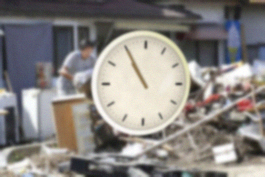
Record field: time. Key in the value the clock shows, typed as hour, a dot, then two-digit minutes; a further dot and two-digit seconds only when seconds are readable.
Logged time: 10.55
